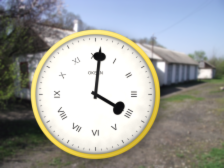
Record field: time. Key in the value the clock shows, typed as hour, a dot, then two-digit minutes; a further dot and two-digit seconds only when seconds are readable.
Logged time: 4.01
